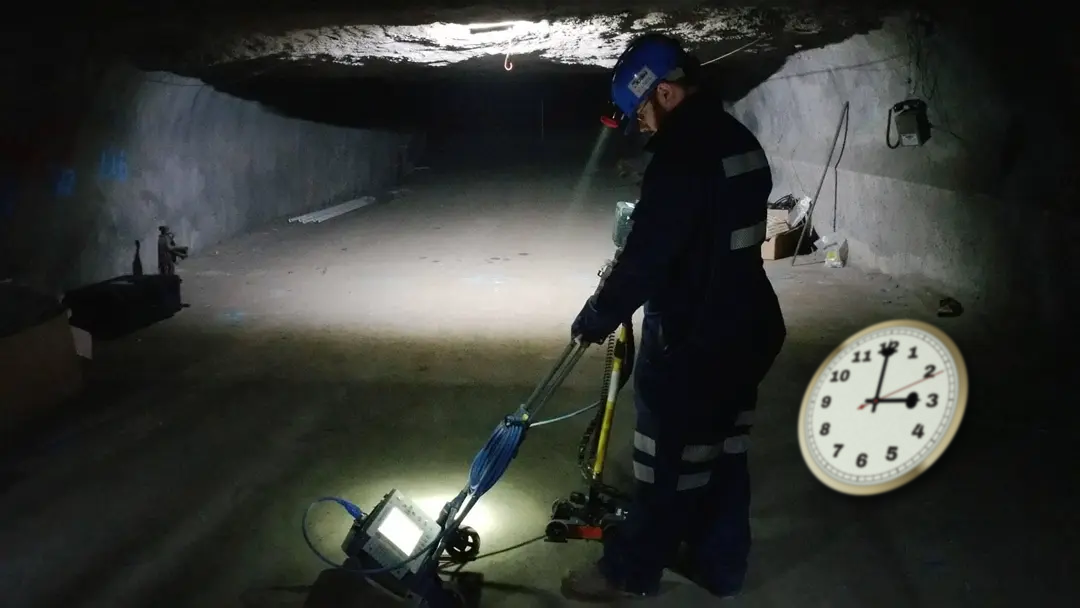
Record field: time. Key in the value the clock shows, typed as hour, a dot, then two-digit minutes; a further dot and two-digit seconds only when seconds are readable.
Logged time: 3.00.11
